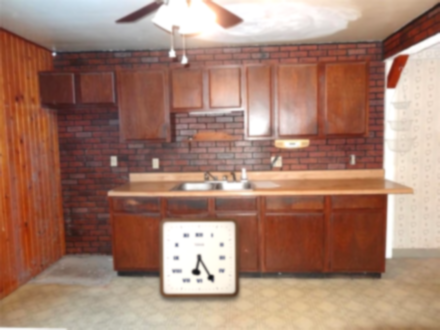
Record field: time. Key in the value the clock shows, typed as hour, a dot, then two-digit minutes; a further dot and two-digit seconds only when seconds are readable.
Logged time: 6.25
